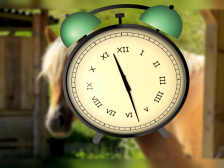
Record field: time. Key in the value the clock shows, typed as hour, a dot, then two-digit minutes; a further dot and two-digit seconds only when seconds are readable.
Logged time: 11.28
